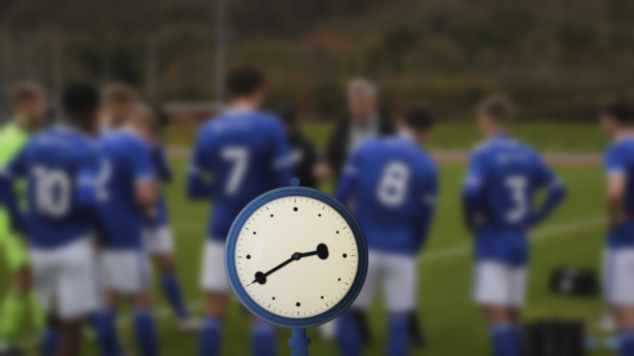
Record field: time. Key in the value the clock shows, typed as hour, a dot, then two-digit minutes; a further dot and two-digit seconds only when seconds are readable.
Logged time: 2.40
